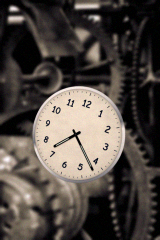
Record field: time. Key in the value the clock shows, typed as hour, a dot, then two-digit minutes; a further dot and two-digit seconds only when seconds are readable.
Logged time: 7.22
